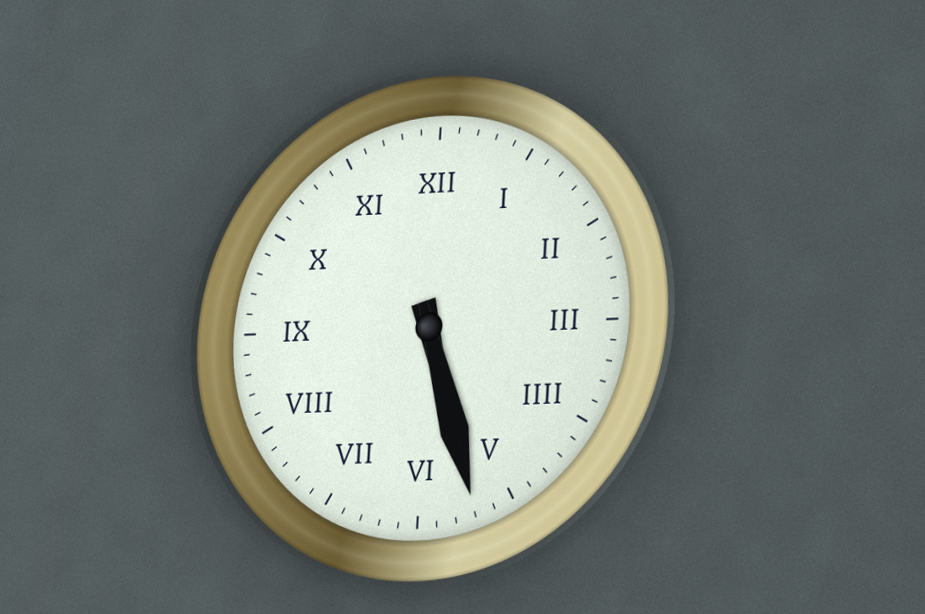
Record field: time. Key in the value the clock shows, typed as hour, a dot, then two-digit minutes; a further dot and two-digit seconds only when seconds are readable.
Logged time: 5.27
